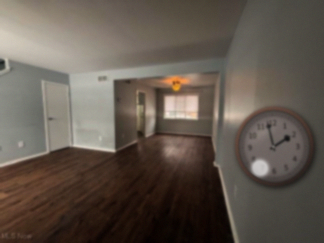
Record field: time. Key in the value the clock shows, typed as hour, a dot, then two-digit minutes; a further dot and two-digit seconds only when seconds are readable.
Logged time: 1.58
